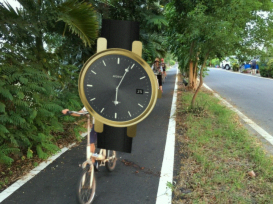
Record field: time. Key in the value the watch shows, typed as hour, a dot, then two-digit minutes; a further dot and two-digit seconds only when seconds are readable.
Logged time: 6.04
